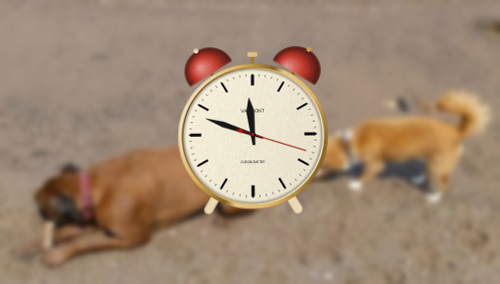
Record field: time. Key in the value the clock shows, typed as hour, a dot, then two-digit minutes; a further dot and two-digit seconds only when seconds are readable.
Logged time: 11.48.18
